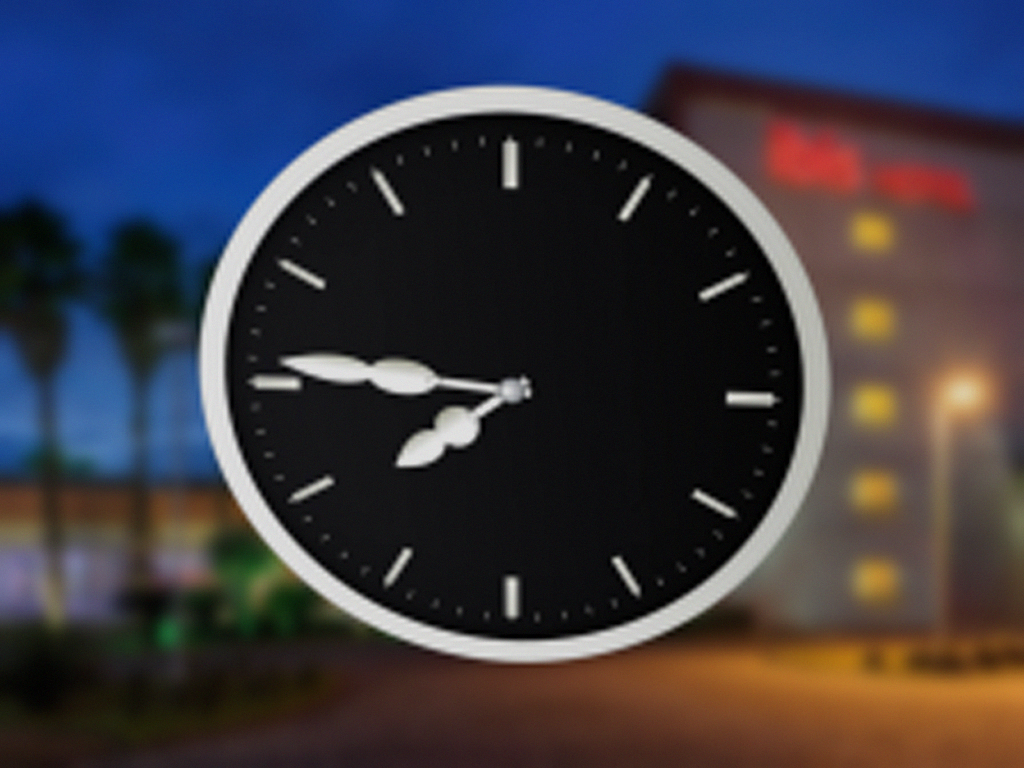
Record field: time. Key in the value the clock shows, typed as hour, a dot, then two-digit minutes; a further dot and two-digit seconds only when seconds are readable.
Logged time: 7.46
